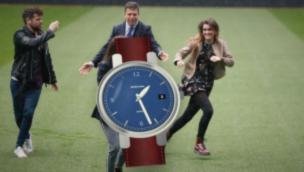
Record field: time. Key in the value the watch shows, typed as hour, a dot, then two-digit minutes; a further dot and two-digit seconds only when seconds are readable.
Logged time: 1.27
